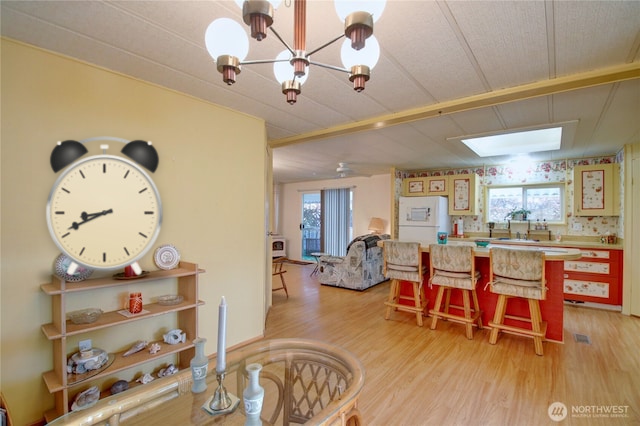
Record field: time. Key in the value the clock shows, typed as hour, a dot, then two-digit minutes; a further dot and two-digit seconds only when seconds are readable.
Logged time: 8.41
